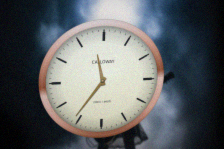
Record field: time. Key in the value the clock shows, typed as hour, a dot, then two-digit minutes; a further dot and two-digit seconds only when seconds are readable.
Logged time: 11.36
